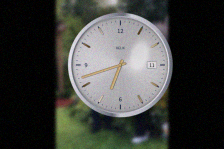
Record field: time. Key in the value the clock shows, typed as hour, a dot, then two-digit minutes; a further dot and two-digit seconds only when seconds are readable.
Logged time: 6.42
